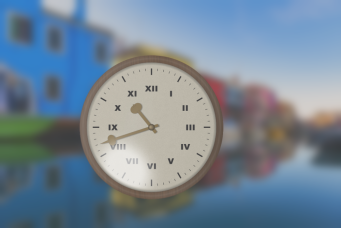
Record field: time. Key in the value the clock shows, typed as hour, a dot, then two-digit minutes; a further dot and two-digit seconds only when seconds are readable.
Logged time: 10.42
